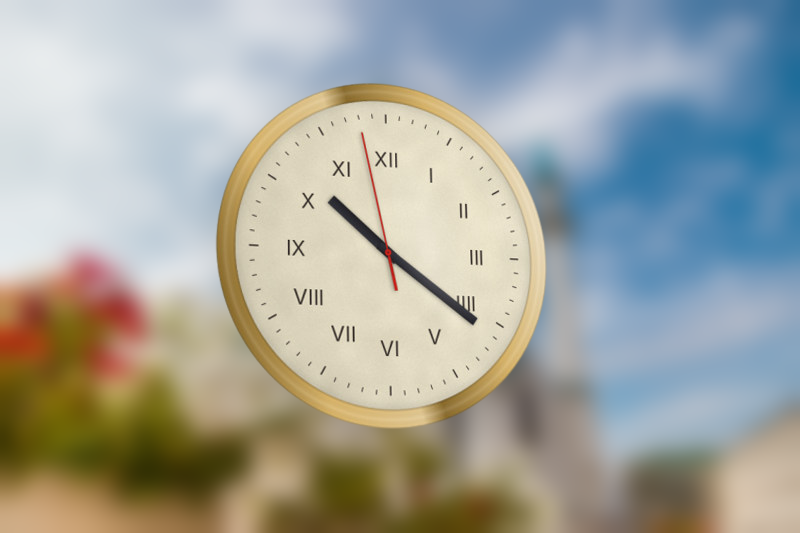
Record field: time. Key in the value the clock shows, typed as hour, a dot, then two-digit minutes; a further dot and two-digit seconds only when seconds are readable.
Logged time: 10.20.58
